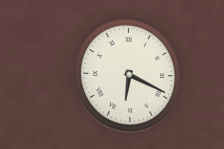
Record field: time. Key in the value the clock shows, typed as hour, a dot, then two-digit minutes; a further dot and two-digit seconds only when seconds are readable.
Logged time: 6.19
